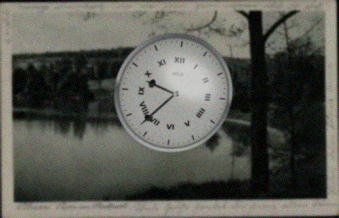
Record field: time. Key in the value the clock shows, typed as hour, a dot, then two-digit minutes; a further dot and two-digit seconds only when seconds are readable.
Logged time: 9.37
